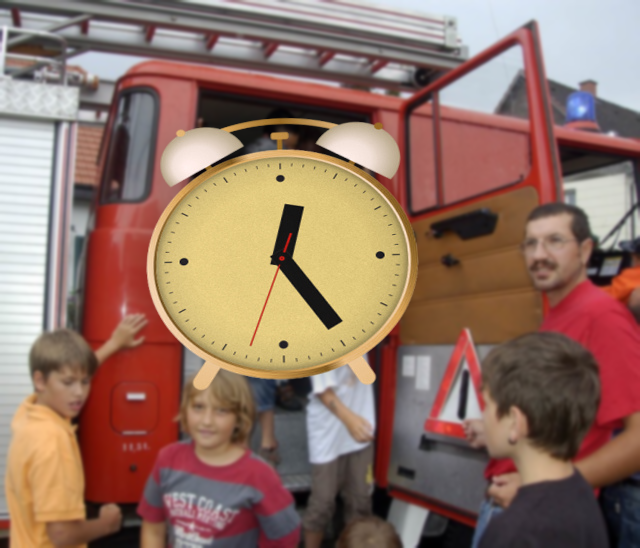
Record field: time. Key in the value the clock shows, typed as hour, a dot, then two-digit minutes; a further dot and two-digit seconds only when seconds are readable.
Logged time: 12.24.33
